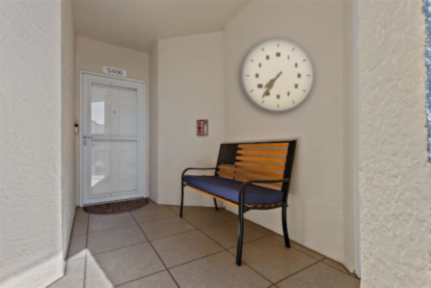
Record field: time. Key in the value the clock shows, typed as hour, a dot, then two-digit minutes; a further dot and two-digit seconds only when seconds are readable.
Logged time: 7.36
